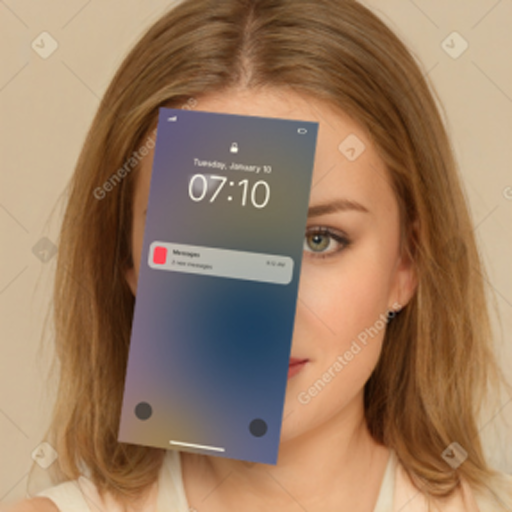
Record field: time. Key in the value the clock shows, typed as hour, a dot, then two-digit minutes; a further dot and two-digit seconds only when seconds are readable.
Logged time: 7.10
